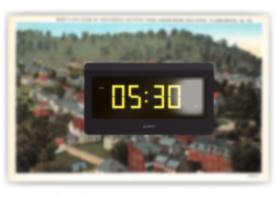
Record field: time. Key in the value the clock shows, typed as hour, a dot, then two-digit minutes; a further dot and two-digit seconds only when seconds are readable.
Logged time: 5.30
